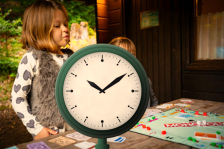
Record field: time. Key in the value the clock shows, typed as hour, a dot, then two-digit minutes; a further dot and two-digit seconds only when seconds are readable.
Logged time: 10.09
